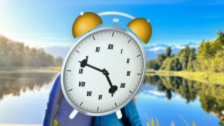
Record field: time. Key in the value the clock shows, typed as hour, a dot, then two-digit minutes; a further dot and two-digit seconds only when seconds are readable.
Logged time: 4.48
